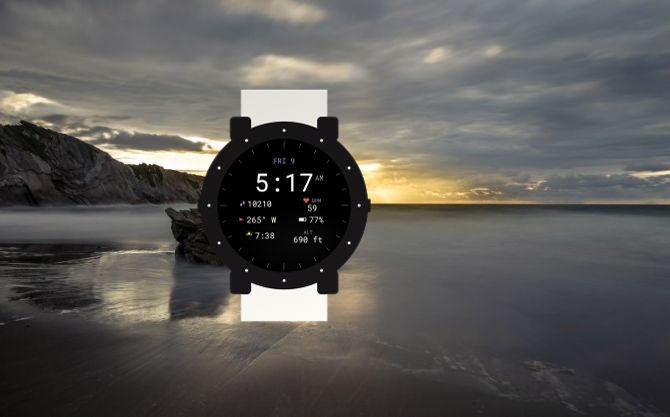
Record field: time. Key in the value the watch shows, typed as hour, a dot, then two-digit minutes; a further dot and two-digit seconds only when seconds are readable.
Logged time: 5.17
